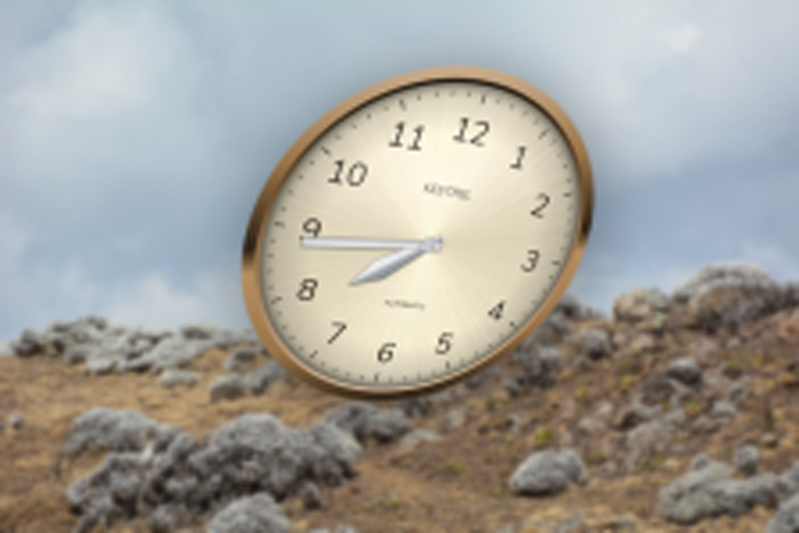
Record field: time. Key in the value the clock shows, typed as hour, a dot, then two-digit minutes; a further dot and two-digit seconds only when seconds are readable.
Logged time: 7.44
